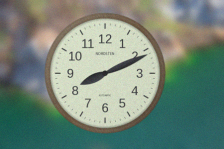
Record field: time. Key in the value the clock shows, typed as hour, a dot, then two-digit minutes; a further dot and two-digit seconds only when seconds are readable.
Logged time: 8.11
